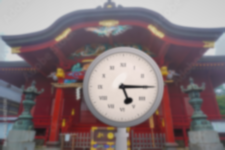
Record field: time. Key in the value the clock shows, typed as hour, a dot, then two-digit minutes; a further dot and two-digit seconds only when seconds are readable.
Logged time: 5.15
